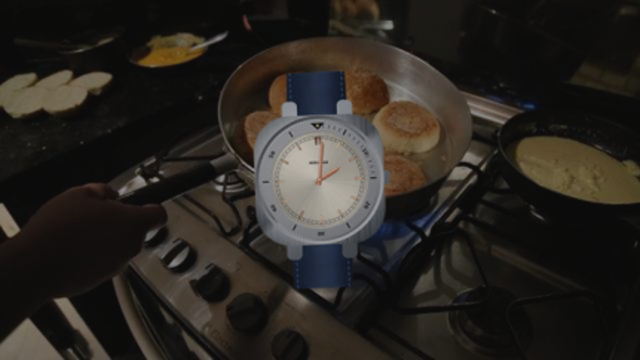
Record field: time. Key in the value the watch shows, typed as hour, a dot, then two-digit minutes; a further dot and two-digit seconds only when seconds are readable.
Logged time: 2.01
